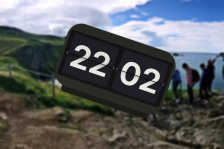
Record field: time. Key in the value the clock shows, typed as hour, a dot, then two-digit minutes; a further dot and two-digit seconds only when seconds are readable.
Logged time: 22.02
